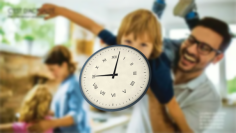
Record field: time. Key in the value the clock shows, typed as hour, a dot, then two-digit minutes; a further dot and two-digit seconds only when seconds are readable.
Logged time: 9.02
